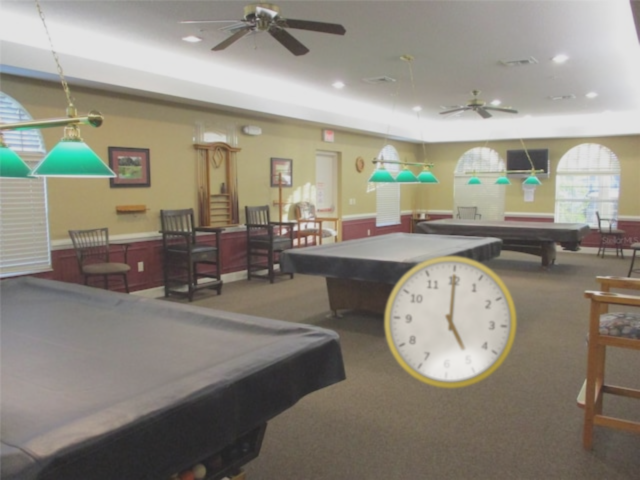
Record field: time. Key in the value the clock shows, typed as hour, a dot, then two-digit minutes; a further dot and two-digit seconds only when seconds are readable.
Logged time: 5.00
